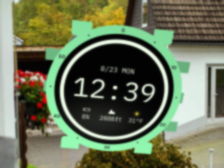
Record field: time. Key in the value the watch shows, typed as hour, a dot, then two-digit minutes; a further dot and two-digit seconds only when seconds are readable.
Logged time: 12.39
